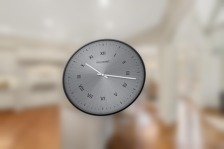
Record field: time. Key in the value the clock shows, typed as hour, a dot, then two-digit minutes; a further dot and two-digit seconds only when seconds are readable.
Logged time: 10.17
